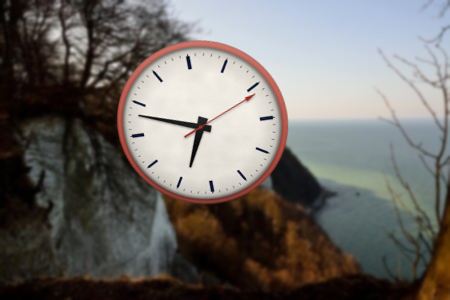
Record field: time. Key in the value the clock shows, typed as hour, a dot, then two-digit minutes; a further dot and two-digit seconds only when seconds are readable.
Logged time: 6.48.11
